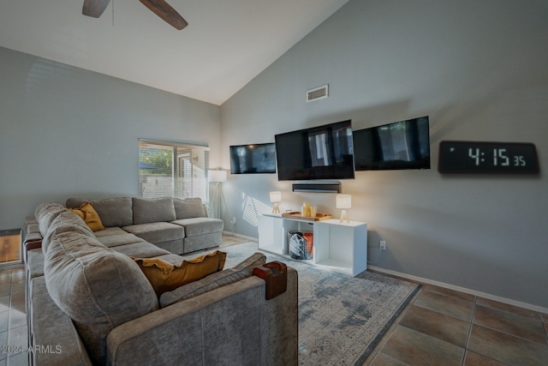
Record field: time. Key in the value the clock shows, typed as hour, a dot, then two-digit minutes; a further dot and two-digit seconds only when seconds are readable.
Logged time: 4.15.35
